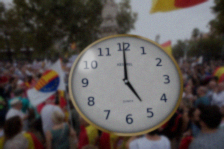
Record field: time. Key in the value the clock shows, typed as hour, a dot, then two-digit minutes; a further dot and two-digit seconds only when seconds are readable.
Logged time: 5.00
